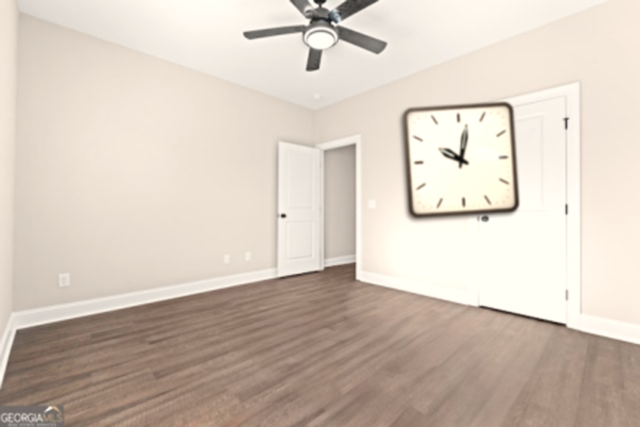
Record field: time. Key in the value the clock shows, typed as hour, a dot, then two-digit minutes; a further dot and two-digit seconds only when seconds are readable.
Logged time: 10.02
